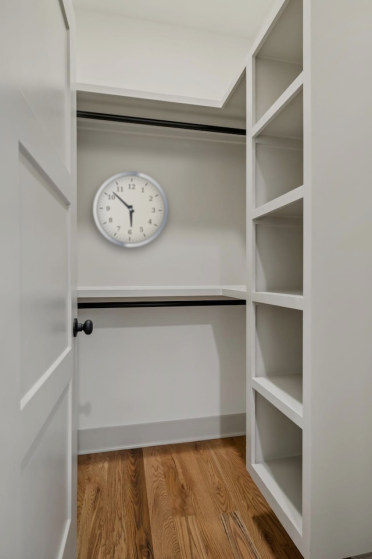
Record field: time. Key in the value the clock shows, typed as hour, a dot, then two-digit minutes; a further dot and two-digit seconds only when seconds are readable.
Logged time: 5.52
